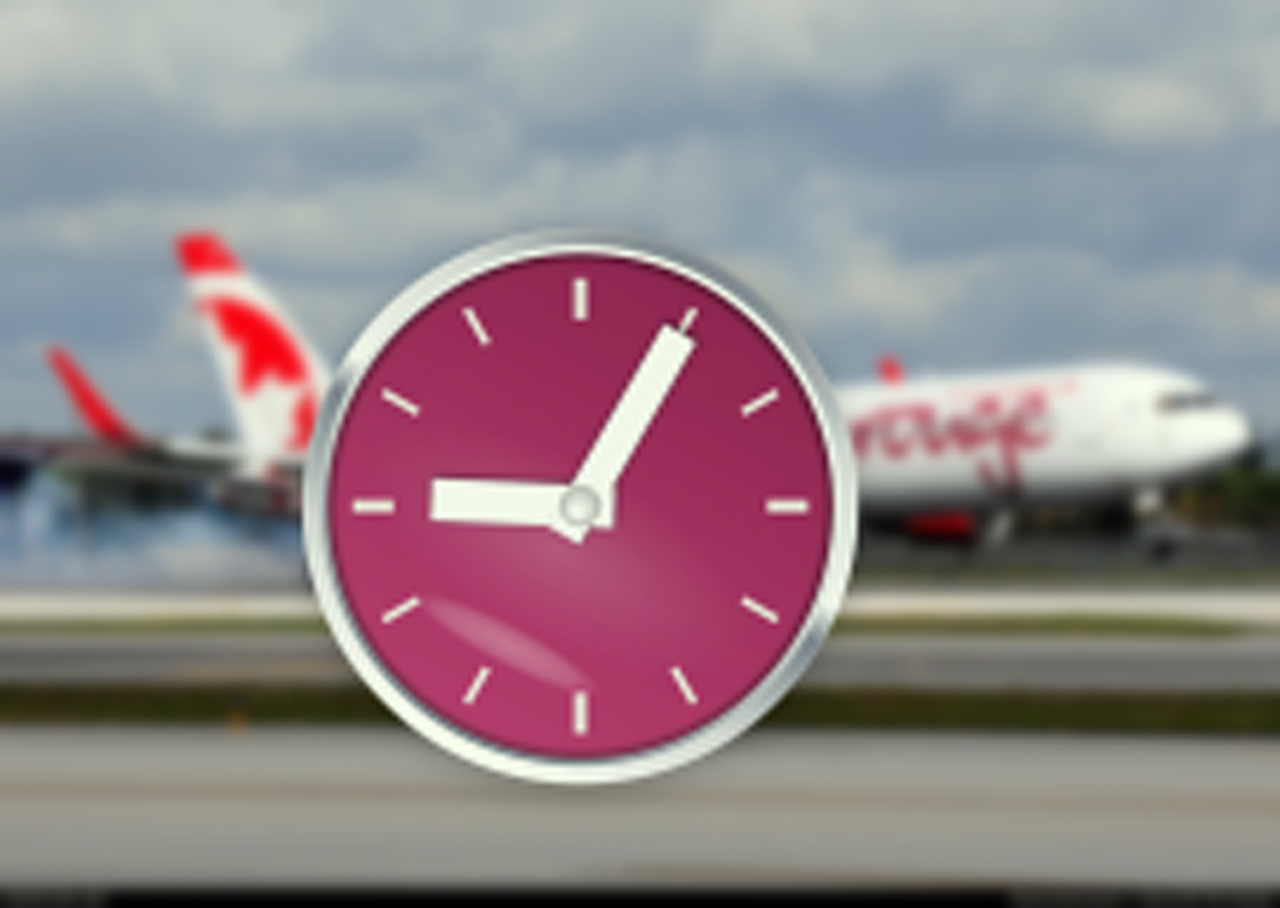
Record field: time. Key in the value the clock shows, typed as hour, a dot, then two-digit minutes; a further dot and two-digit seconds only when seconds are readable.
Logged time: 9.05
